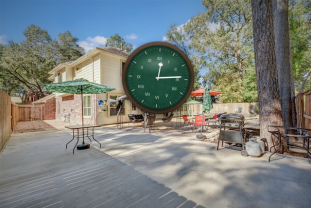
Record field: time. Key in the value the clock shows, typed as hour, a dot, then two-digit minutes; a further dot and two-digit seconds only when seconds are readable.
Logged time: 12.14
